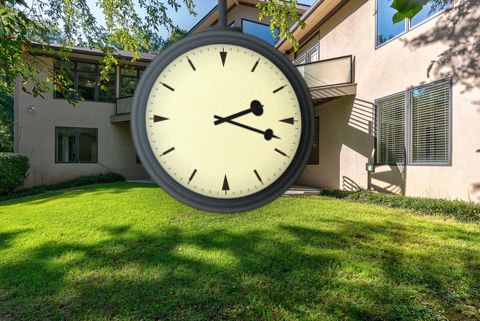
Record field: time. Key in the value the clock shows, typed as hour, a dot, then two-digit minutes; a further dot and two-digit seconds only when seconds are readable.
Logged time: 2.18
